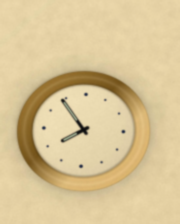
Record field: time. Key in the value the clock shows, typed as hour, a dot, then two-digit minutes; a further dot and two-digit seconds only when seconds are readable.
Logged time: 7.54
